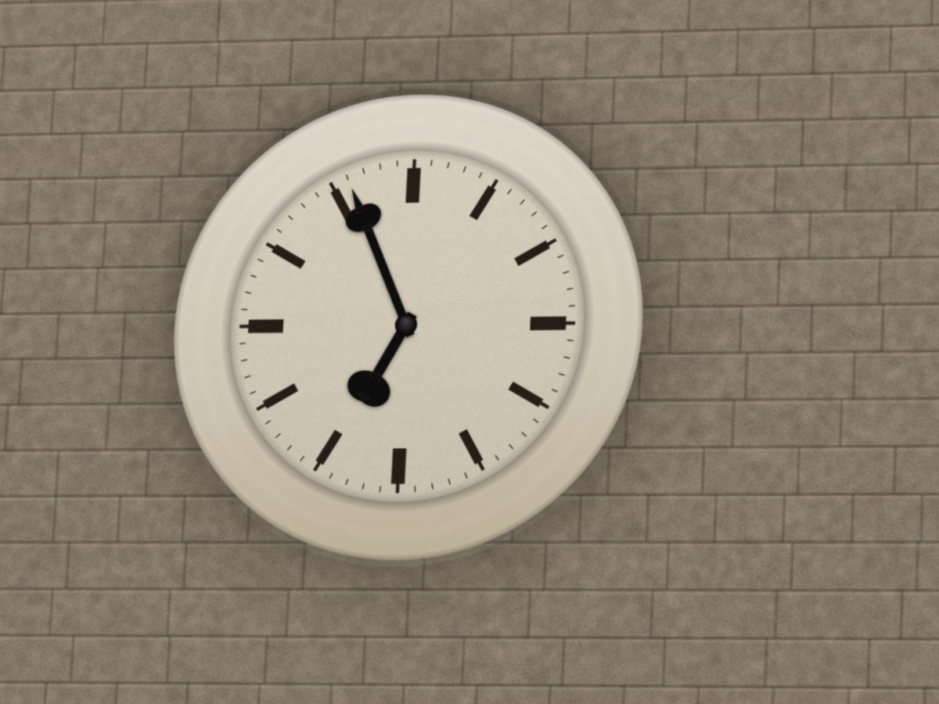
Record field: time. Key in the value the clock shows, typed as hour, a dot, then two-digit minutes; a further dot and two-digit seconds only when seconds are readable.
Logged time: 6.56
